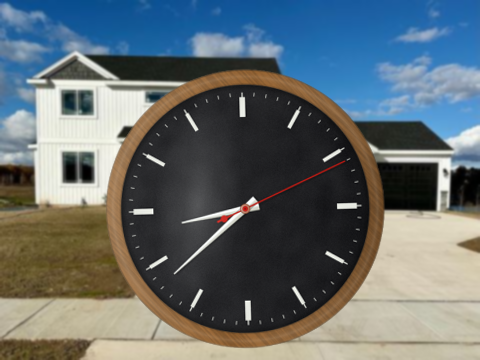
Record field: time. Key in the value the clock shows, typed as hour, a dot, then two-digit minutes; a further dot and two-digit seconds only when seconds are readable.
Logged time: 8.38.11
